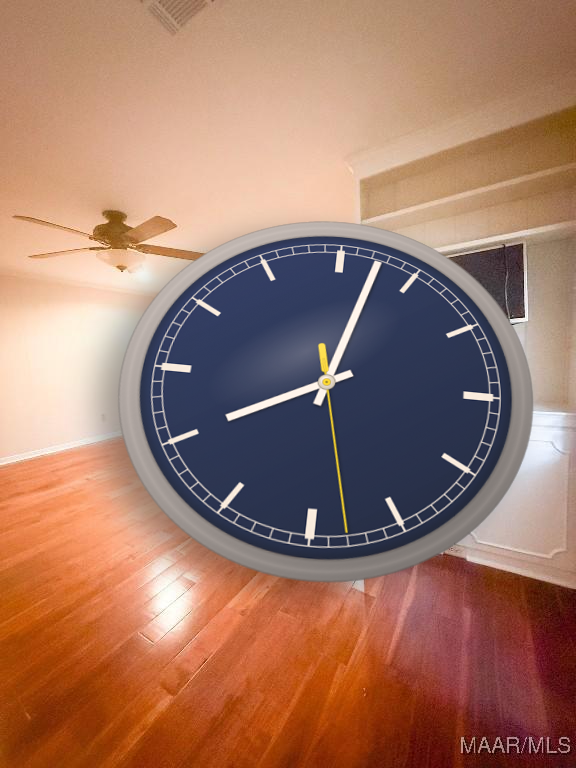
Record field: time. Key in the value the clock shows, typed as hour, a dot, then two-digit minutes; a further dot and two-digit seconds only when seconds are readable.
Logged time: 8.02.28
